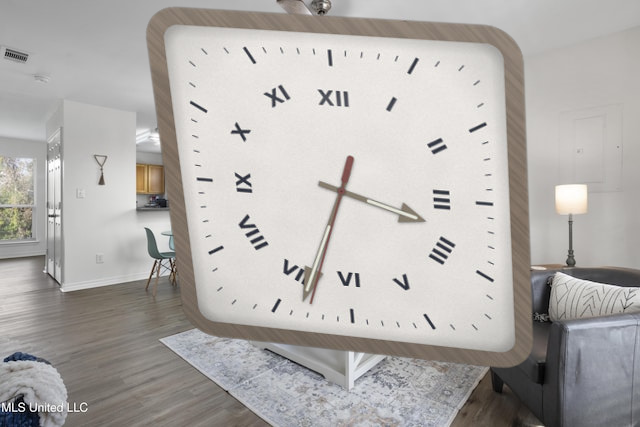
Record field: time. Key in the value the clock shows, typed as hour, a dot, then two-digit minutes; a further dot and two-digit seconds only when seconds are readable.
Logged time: 3.33.33
